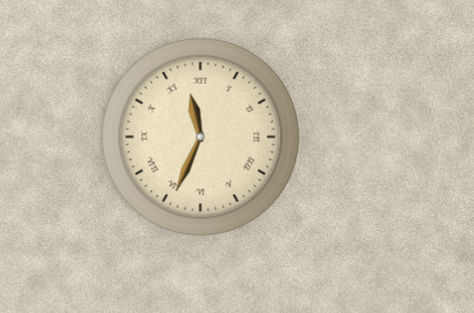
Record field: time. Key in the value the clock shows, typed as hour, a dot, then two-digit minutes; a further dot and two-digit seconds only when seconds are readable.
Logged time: 11.34
